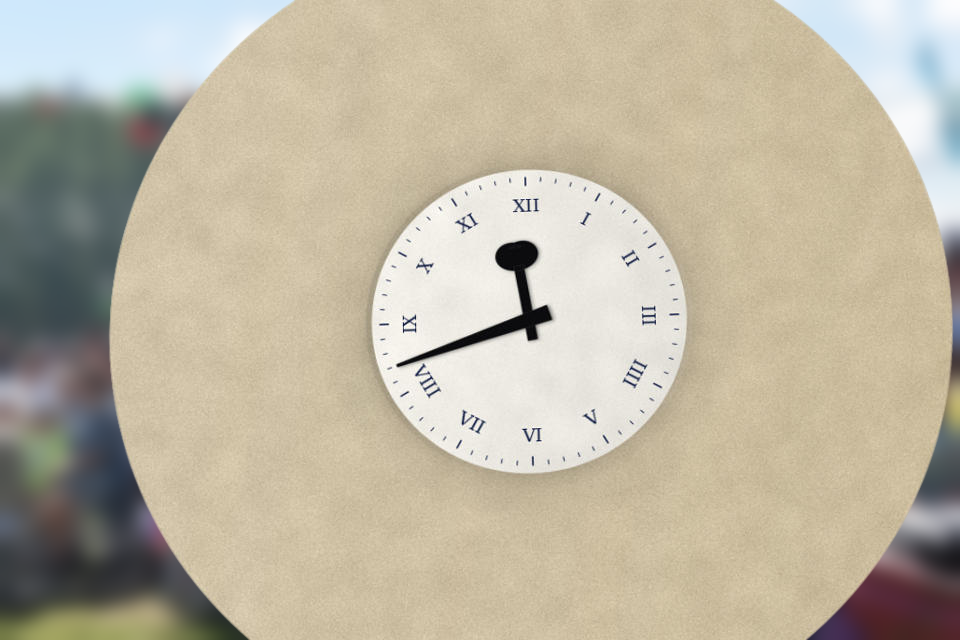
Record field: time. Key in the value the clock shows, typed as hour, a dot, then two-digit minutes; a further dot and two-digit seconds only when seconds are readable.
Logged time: 11.42
